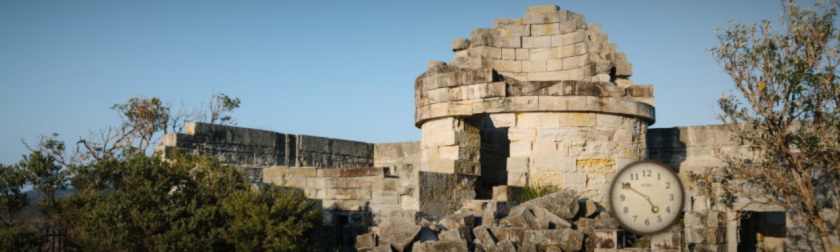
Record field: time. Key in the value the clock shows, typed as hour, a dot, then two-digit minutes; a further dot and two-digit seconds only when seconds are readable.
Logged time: 4.50
